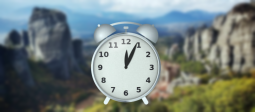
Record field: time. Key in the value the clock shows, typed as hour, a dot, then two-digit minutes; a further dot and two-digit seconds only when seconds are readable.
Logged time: 12.04
